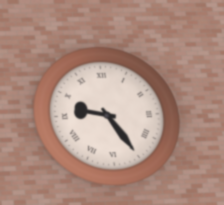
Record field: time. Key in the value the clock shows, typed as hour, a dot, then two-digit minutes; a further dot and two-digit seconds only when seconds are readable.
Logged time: 9.25
